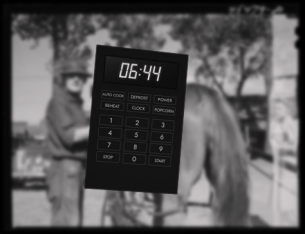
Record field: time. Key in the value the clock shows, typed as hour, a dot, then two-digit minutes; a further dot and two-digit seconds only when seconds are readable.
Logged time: 6.44
